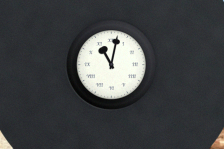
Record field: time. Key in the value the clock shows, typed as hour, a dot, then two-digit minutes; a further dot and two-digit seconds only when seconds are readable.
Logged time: 11.02
